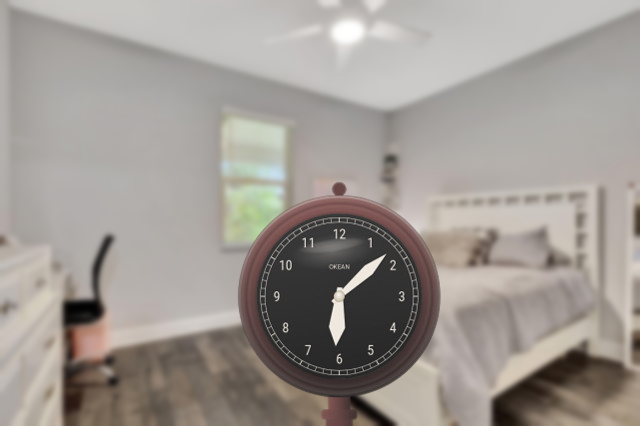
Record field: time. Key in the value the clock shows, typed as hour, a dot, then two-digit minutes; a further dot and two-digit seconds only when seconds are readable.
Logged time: 6.08
